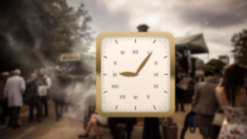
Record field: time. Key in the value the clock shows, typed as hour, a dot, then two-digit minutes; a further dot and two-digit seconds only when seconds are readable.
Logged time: 9.06
